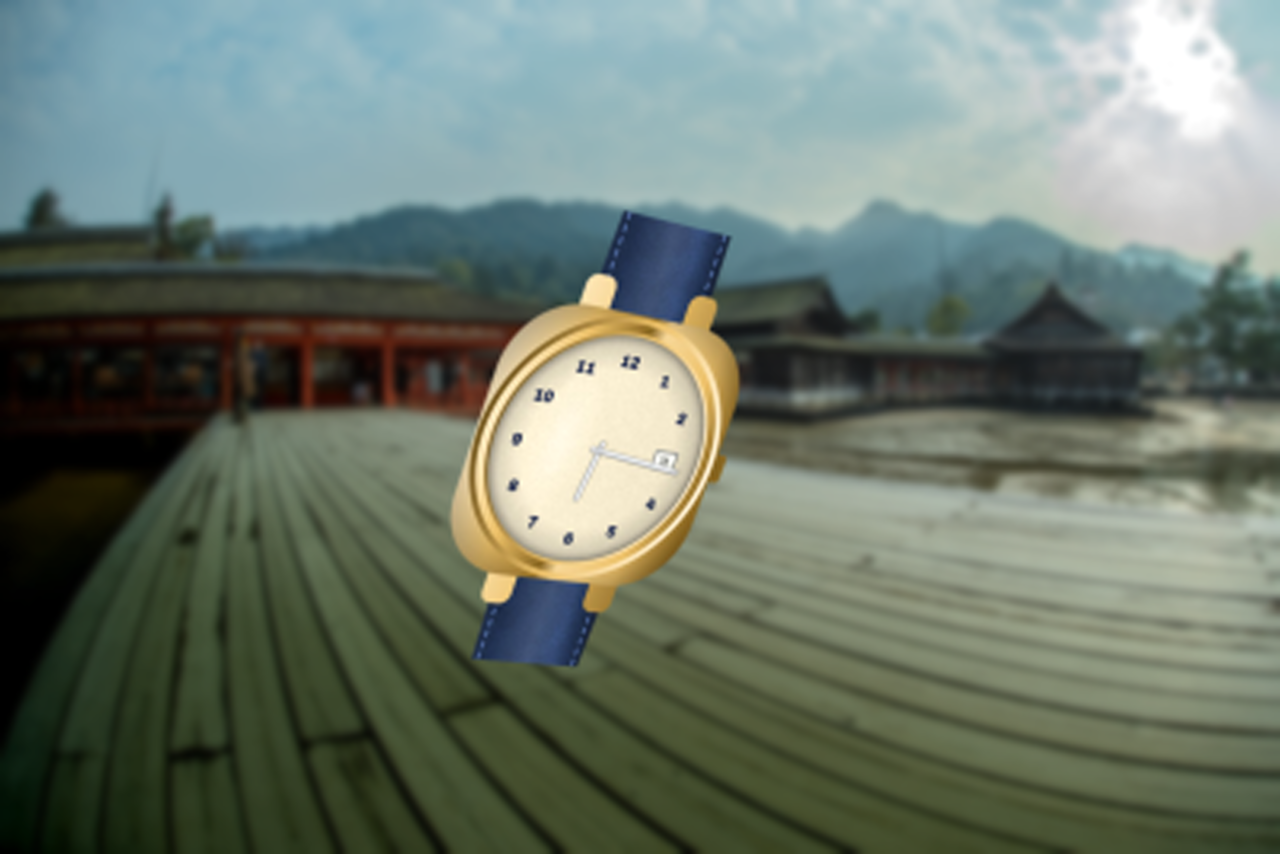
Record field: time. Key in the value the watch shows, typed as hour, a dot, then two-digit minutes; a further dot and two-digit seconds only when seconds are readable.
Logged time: 6.16
